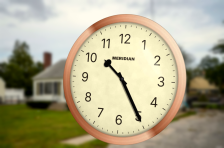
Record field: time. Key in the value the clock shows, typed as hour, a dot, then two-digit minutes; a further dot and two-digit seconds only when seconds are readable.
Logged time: 10.25
